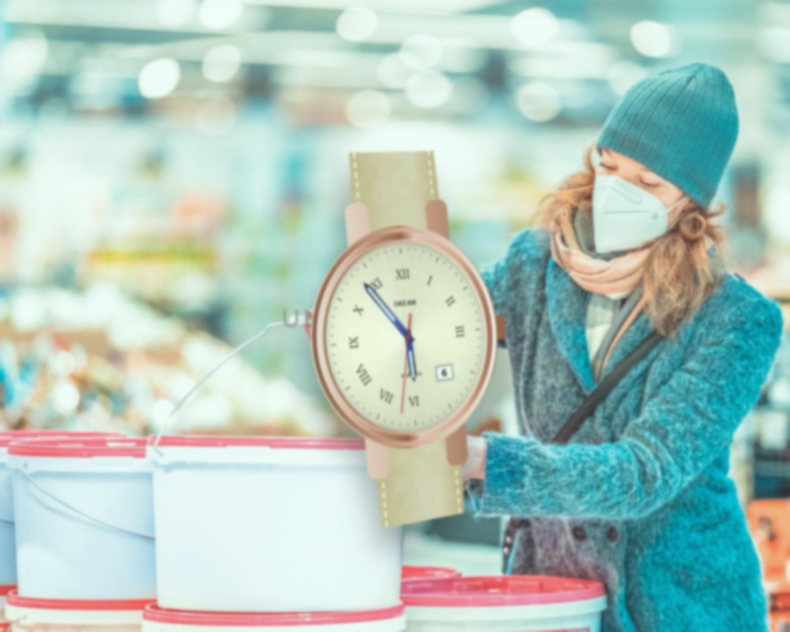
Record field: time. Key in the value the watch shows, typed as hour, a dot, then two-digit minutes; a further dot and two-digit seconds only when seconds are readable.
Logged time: 5.53.32
